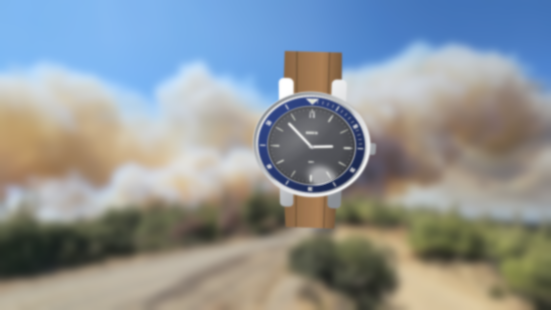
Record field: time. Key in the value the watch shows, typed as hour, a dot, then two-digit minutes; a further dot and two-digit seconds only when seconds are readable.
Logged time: 2.53
